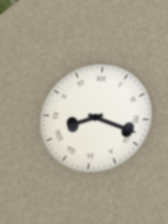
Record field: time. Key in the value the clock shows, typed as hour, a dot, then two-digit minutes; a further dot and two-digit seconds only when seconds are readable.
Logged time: 8.18
